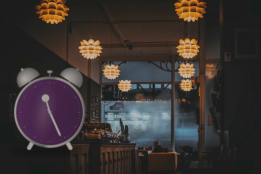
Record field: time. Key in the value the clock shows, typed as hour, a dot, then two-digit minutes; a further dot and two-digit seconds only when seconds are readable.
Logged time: 11.26
